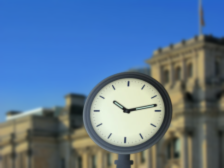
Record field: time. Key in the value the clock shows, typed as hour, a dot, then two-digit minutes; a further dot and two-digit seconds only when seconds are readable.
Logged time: 10.13
